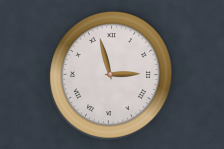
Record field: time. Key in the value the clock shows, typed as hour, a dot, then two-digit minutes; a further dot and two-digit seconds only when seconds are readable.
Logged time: 2.57
